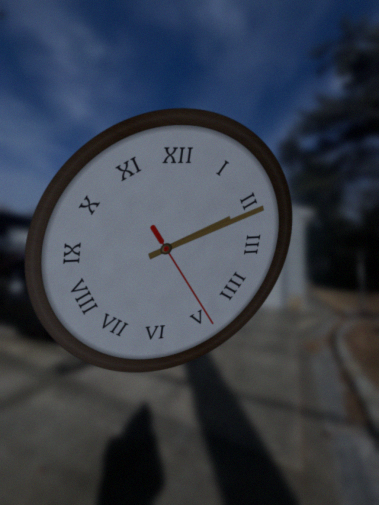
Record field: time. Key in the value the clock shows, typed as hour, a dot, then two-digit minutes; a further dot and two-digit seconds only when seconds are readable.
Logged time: 2.11.24
